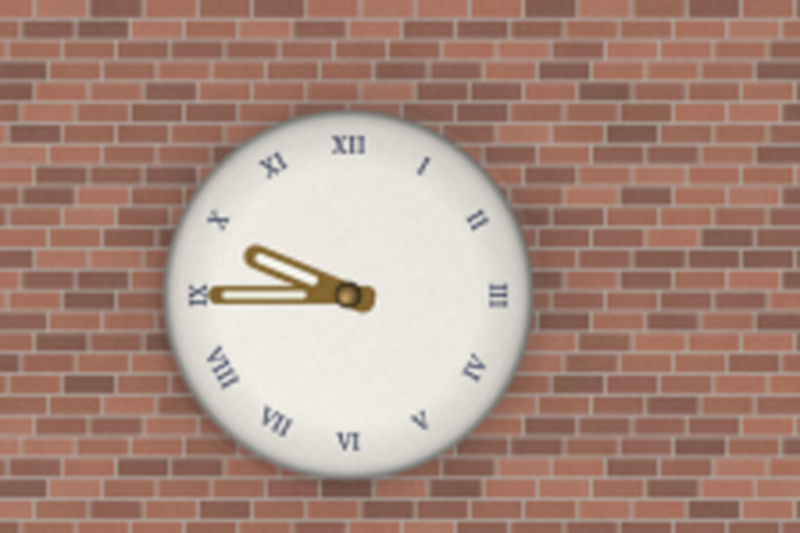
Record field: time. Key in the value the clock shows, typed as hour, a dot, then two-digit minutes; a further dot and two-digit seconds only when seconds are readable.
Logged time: 9.45
